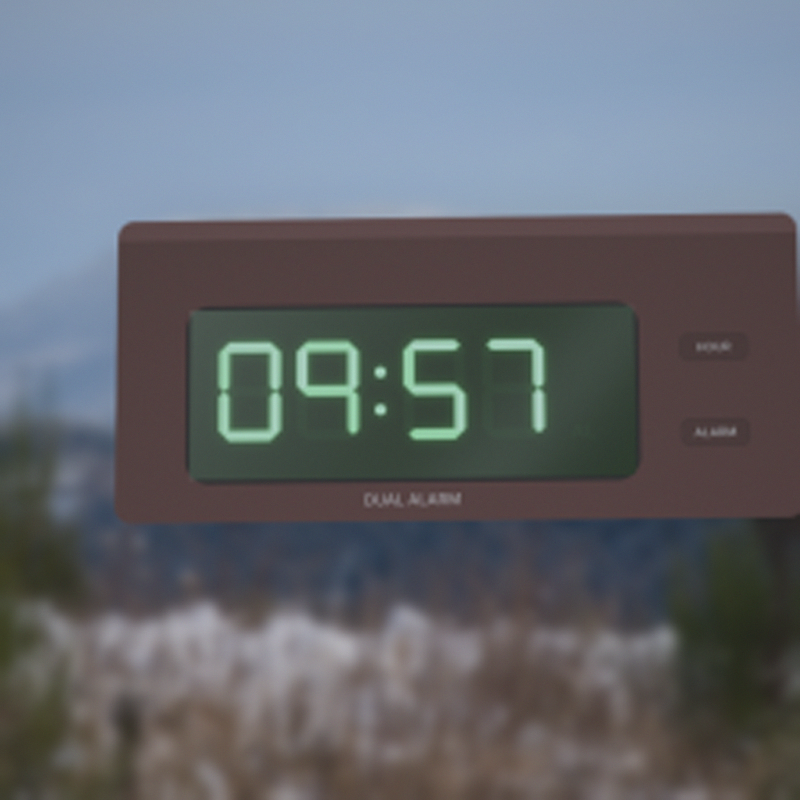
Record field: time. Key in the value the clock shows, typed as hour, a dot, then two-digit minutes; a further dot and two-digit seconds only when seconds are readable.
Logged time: 9.57
